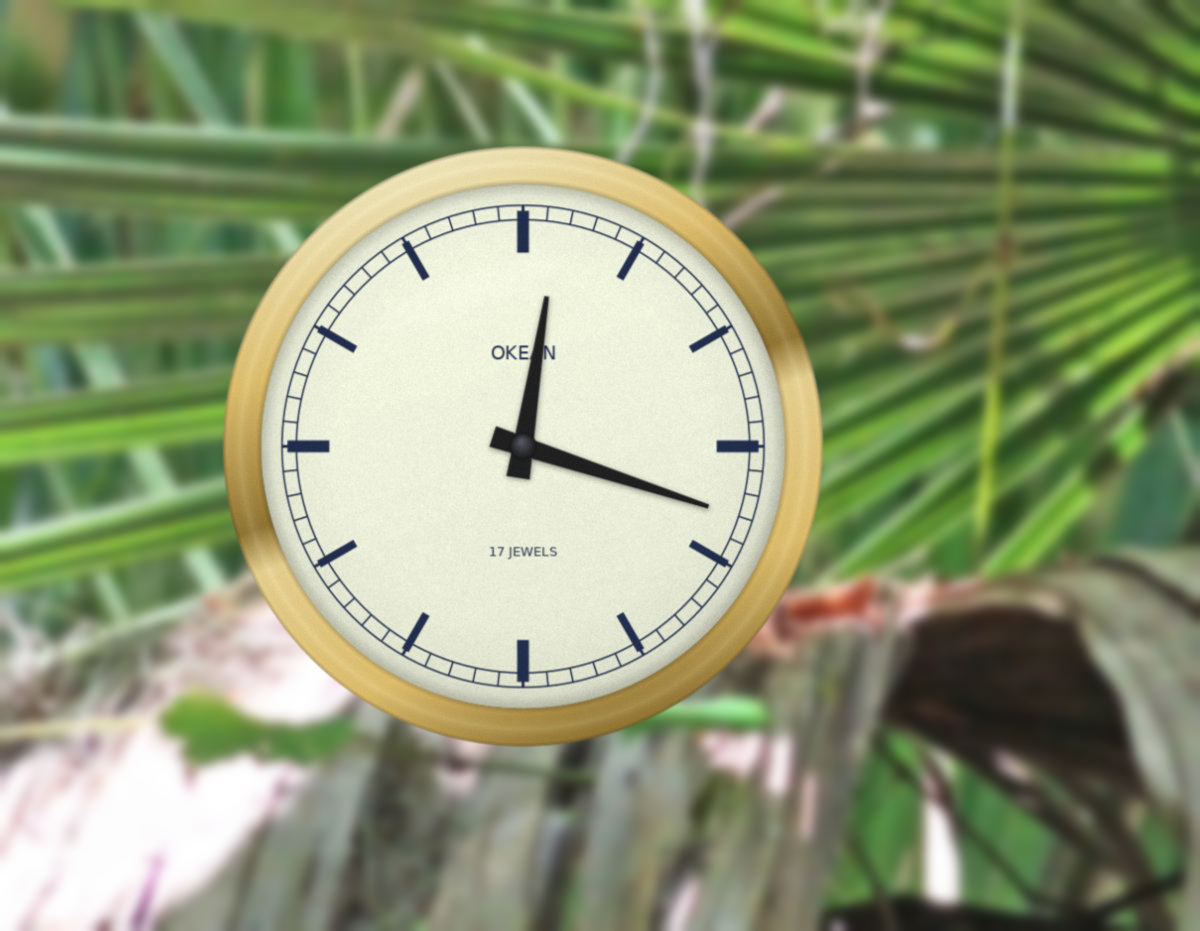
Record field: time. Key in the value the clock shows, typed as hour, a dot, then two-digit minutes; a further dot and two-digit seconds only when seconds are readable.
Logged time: 12.18
